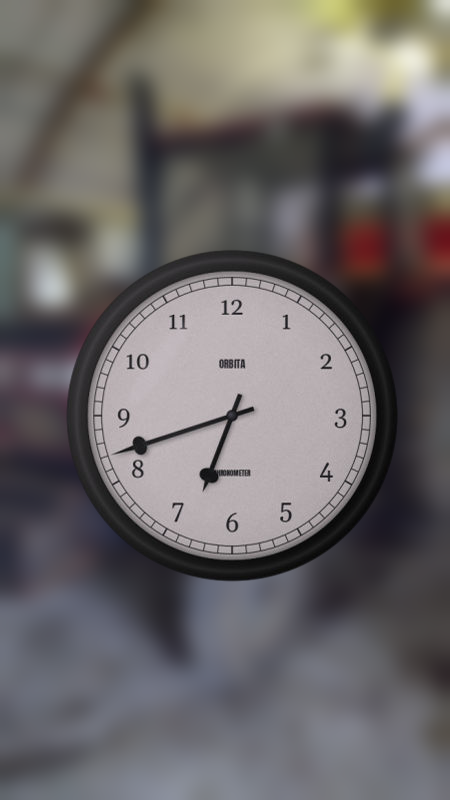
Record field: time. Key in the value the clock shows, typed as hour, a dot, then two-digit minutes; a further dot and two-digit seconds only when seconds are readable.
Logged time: 6.42
